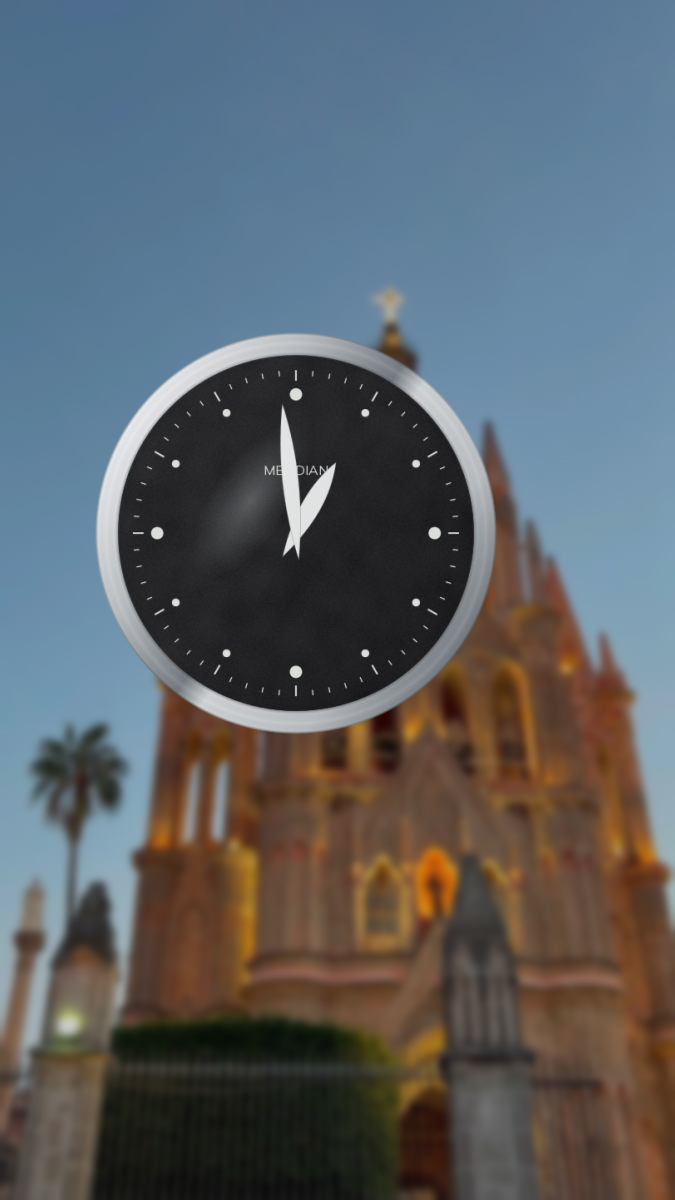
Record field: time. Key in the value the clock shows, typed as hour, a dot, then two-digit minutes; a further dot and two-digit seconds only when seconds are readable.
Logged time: 12.59
